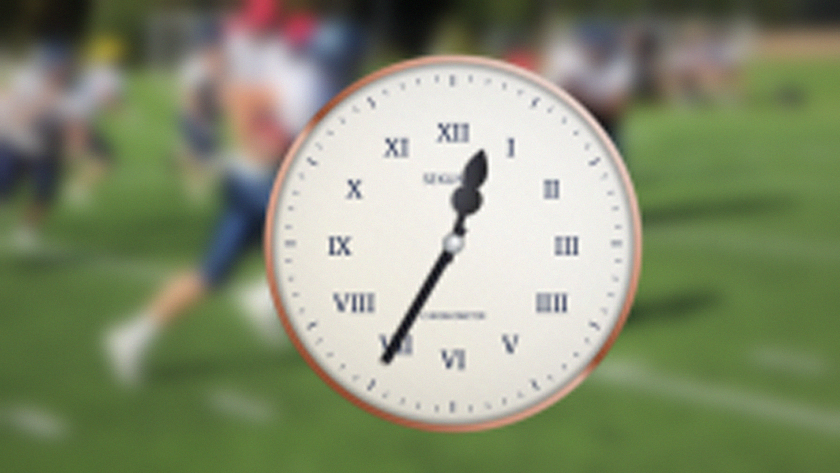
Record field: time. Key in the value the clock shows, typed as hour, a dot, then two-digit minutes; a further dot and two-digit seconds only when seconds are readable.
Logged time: 12.35
